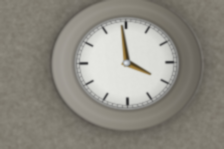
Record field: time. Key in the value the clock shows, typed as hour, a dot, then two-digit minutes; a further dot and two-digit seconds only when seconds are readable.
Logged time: 3.59
